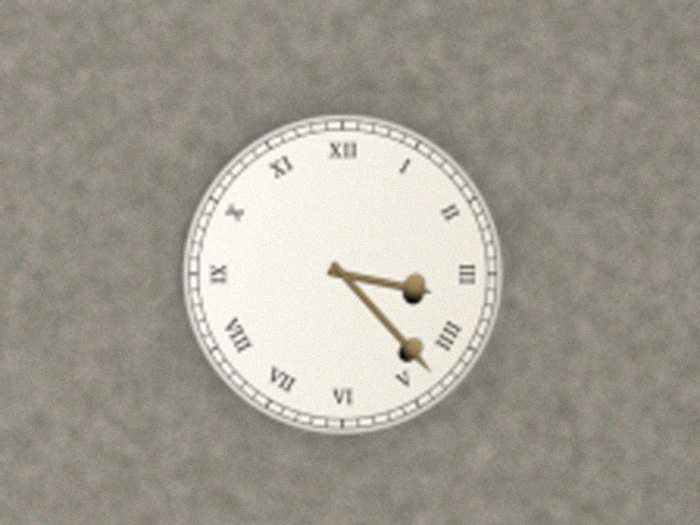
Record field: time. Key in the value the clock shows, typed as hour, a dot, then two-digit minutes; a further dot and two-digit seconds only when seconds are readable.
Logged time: 3.23
